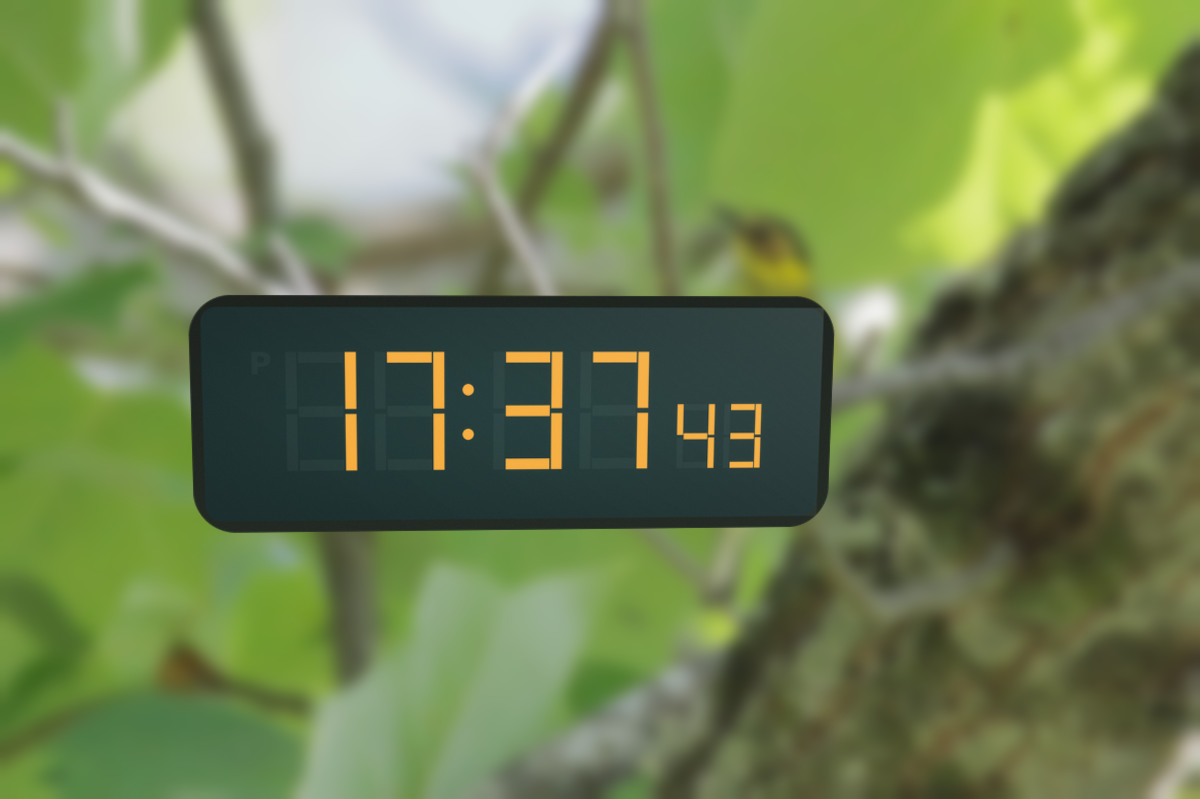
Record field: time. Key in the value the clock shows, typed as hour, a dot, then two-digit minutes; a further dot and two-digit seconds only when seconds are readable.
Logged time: 17.37.43
